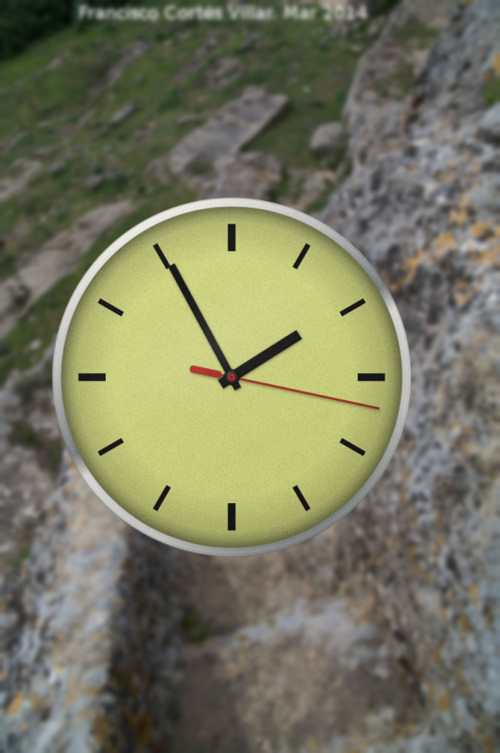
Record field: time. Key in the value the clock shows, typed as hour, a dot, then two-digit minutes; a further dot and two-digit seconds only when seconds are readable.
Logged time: 1.55.17
